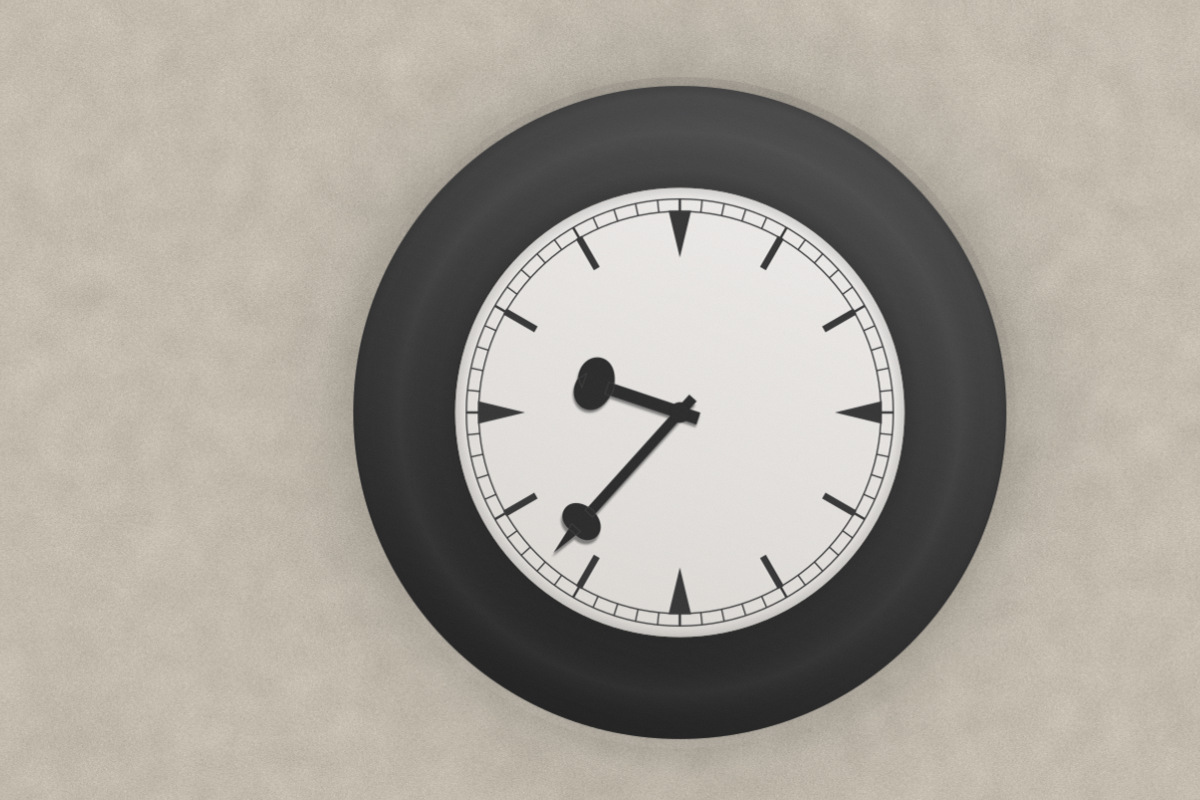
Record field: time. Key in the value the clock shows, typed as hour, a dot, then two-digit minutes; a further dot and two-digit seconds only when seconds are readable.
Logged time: 9.37
